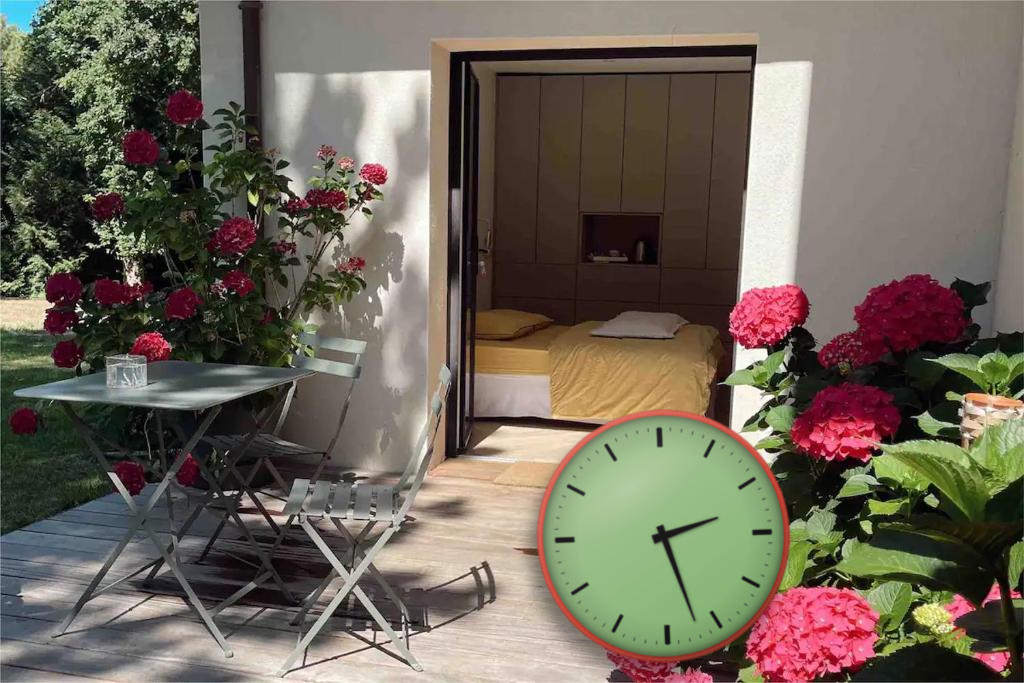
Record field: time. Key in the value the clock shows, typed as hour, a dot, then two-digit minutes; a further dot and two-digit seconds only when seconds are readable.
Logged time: 2.27
